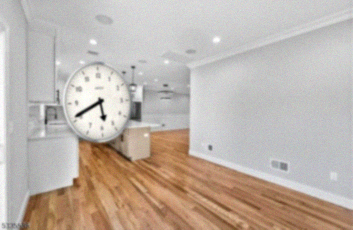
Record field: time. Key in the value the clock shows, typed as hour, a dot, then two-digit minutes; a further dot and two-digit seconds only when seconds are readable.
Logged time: 5.41
